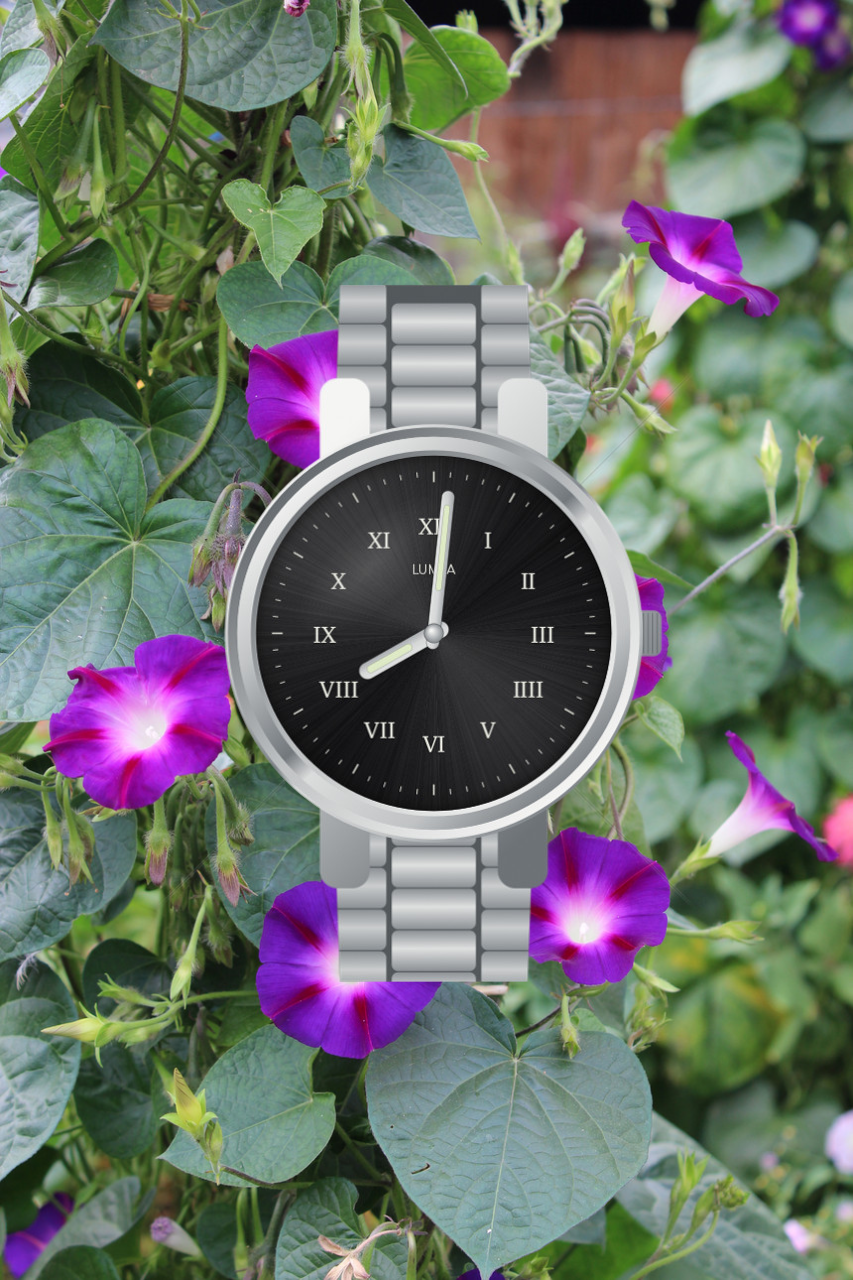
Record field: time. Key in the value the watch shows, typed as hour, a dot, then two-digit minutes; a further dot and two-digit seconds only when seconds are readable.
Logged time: 8.01
